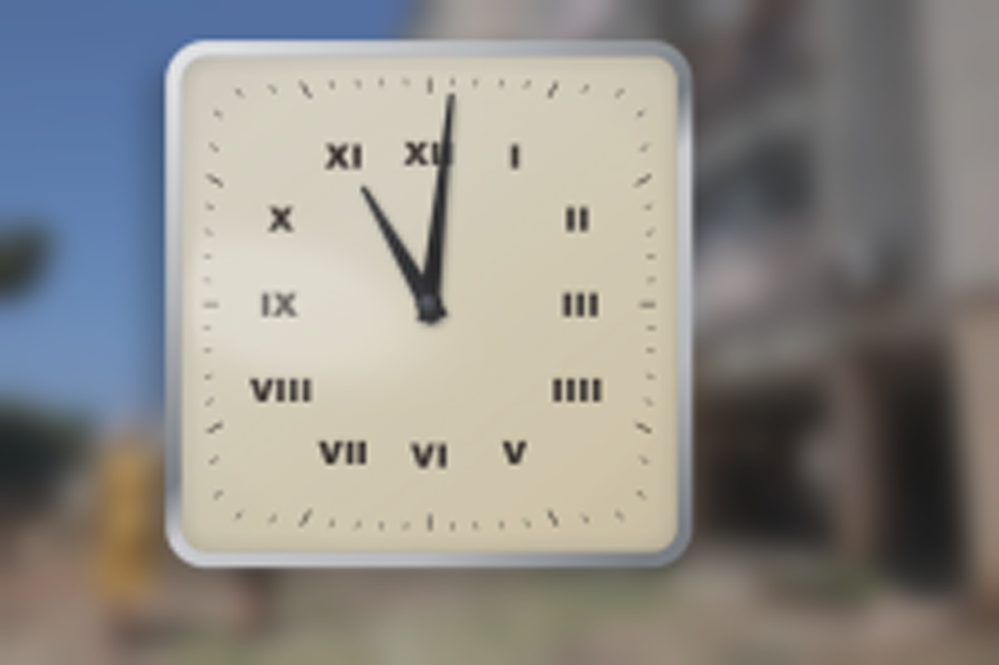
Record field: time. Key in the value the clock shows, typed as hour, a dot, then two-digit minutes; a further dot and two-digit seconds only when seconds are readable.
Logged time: 11.01
